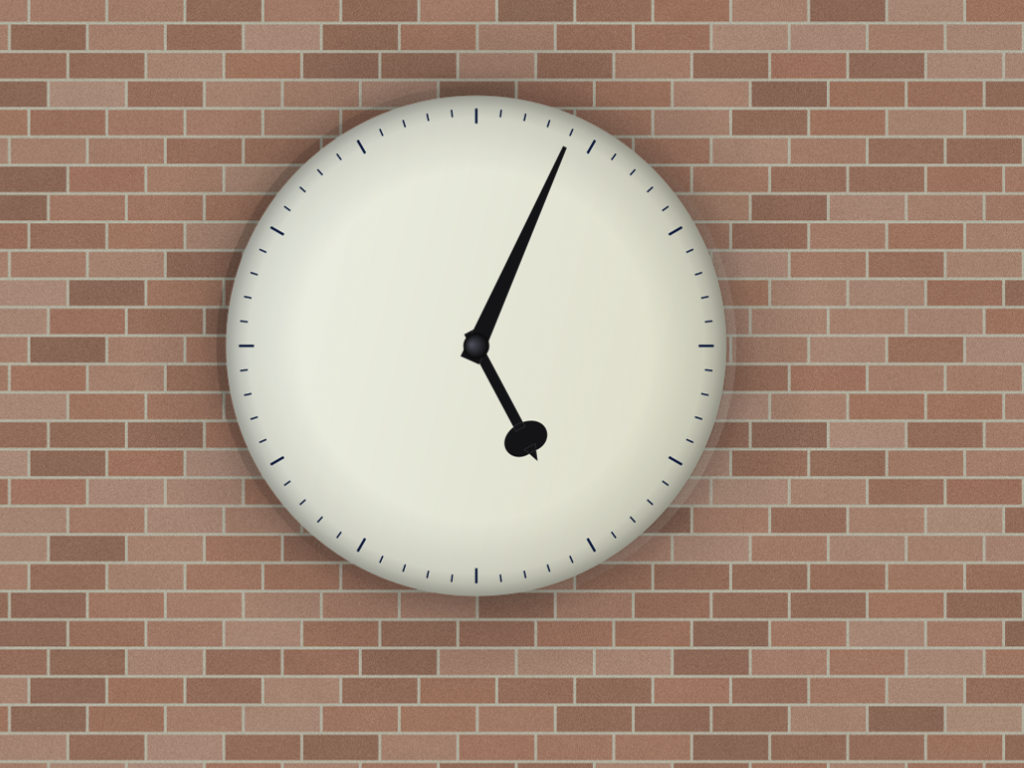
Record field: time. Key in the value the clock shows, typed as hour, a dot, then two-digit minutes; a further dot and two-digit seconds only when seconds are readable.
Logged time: 5.04
